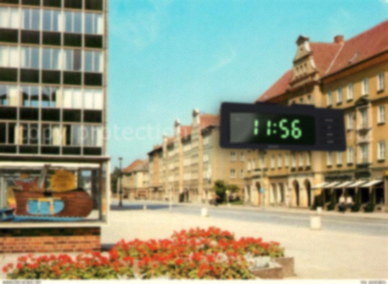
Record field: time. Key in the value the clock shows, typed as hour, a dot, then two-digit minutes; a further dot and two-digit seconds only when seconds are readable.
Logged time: 11.56
